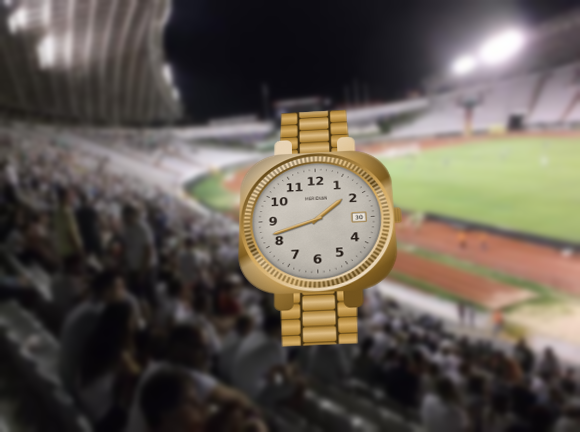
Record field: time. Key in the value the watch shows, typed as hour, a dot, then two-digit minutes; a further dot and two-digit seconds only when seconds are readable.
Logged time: 1.42
